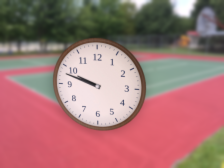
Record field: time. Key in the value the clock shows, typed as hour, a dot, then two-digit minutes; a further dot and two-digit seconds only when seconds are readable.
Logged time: 9.48
